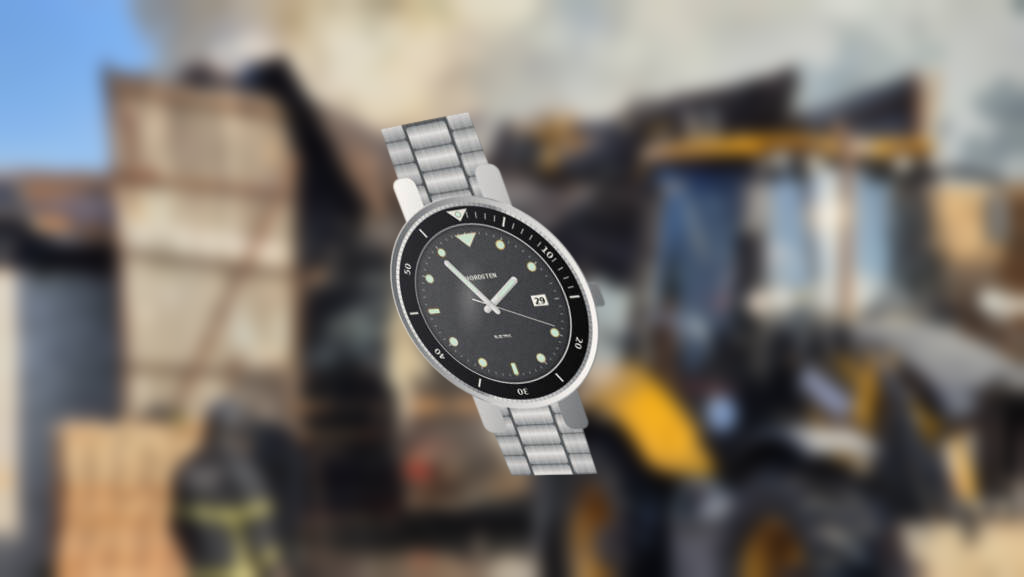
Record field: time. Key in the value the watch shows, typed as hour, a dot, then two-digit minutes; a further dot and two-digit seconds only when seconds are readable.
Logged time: 1.54.19
